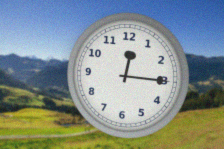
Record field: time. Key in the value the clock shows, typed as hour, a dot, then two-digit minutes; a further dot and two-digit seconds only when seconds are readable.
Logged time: 12.15
